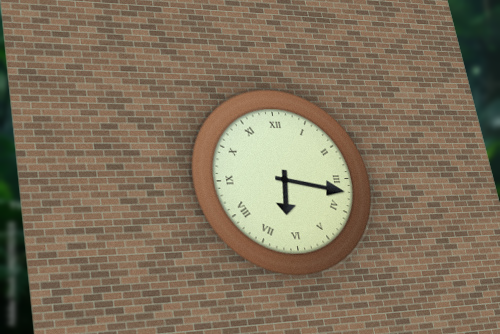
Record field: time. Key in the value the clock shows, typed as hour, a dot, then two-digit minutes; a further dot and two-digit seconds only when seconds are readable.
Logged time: 6.17
